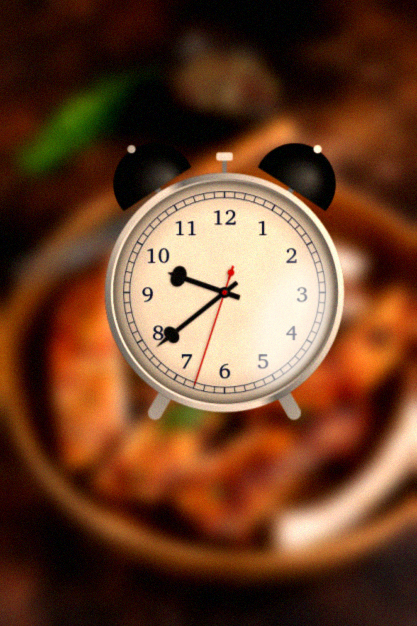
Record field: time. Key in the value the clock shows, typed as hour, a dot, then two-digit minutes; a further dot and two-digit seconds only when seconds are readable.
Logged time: 9.38.33
